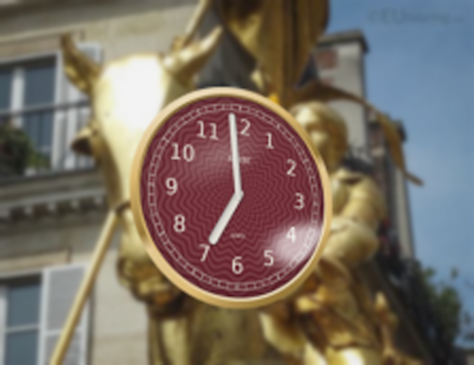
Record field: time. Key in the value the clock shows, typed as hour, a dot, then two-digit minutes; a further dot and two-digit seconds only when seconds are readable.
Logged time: 6.59
